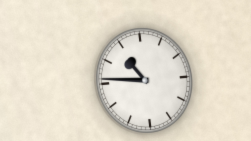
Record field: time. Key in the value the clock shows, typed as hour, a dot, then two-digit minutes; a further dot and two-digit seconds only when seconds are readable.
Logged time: 10.46
